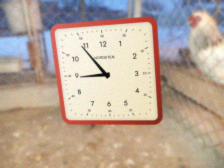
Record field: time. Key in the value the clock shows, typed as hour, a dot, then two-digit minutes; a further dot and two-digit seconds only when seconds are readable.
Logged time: 8.54
